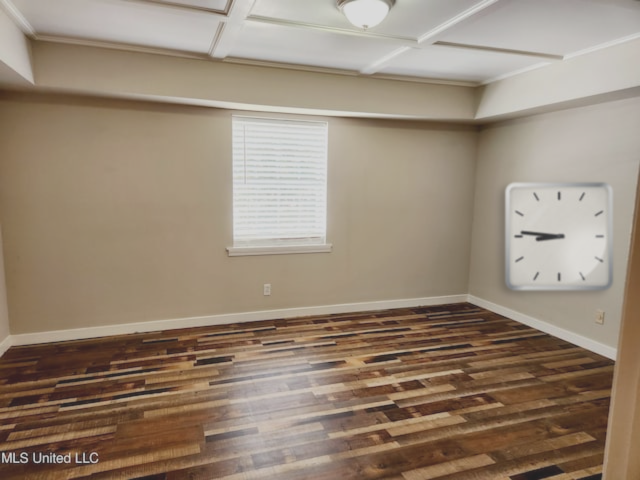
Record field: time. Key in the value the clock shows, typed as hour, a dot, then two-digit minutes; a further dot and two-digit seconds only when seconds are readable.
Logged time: 8.46
